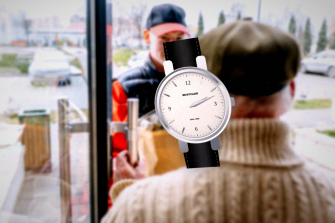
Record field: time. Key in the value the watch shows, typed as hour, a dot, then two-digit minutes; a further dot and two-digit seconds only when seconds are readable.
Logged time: 2.12
